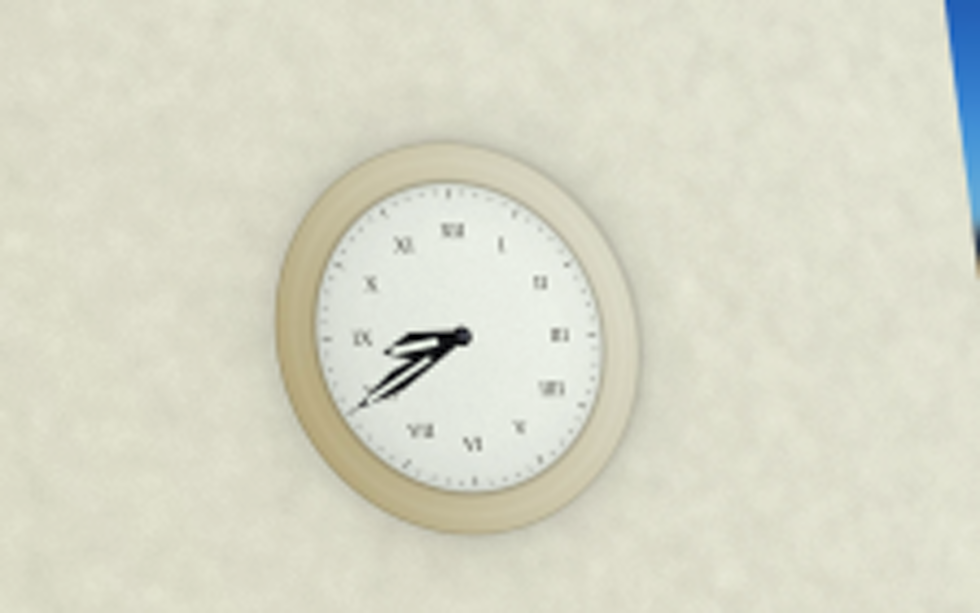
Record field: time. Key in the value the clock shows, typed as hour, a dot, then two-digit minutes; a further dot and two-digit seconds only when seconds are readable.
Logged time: 8.40
